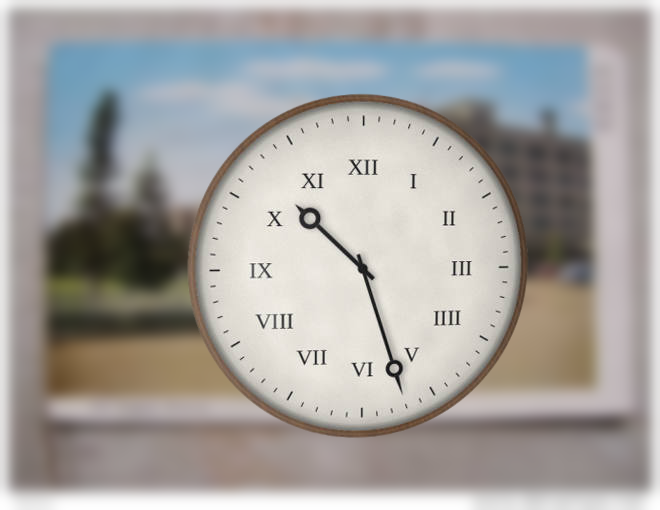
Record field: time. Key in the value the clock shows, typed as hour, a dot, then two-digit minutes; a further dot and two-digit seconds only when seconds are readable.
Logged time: 10.27
